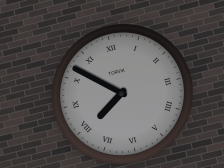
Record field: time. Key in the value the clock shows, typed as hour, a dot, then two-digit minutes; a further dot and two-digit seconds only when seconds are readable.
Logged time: 7.52
